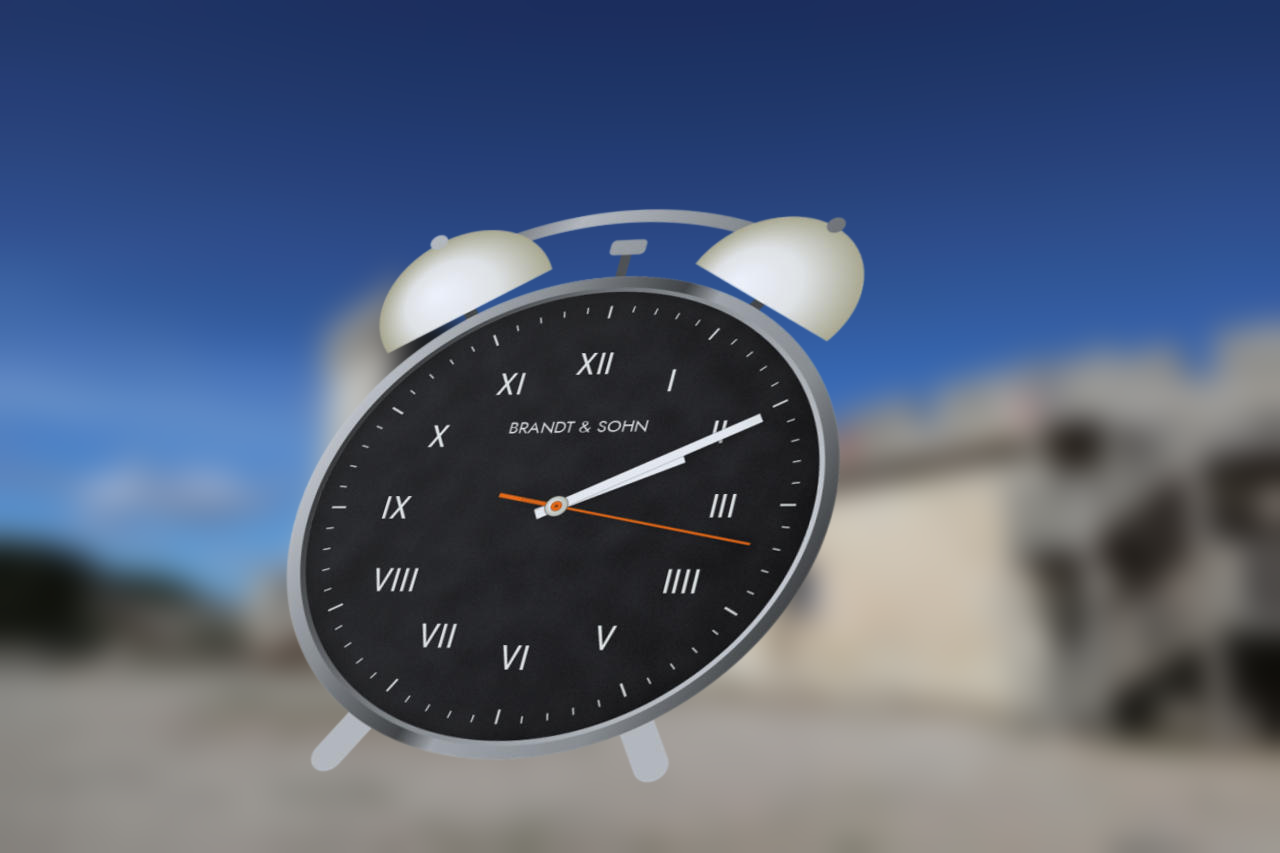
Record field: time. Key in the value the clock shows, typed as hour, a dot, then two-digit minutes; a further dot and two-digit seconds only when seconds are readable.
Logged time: 2.10.17
